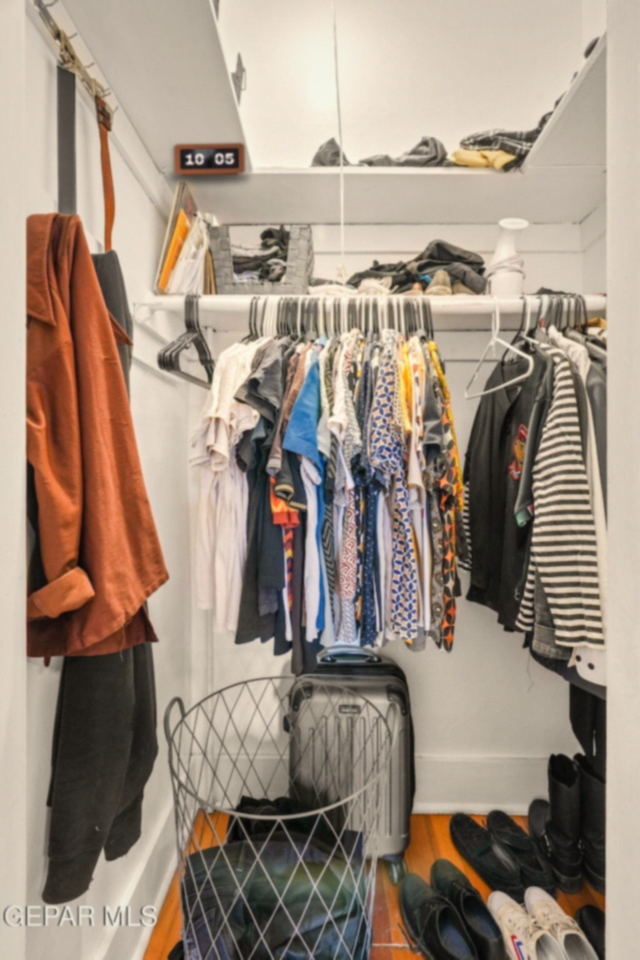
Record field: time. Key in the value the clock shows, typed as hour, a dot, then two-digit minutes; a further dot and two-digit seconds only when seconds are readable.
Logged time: 10.05
